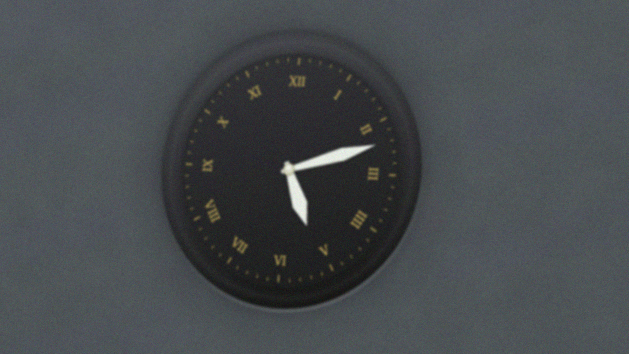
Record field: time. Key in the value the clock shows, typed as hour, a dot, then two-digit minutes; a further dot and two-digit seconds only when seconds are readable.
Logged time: 5.12
